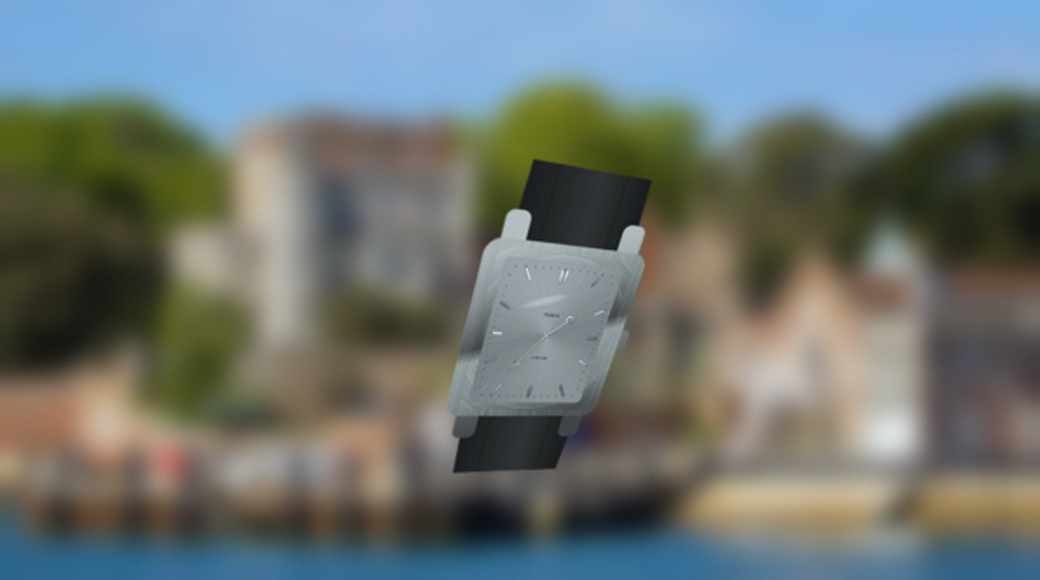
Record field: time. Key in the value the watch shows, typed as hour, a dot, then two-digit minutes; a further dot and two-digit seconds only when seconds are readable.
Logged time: 1.36
